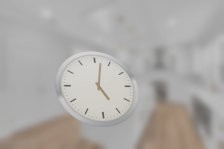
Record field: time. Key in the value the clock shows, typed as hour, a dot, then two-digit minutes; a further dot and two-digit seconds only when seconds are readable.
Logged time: 5.02
